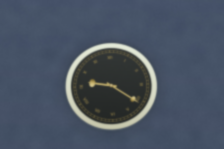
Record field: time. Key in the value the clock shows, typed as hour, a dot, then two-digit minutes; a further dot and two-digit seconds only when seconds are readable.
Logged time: 9.21
